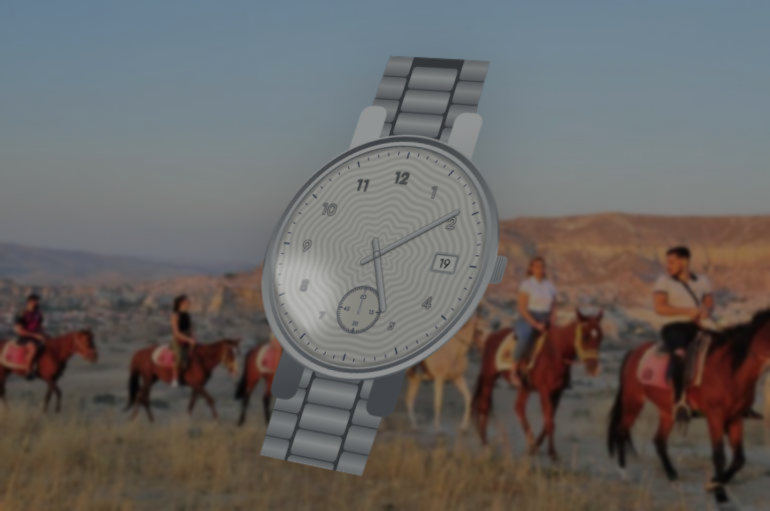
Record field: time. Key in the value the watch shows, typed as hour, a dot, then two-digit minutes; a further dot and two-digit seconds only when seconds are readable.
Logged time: 5.09
